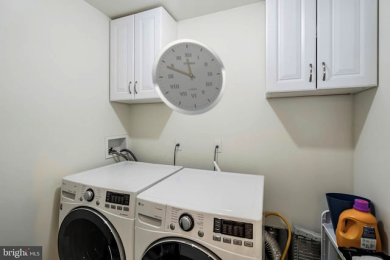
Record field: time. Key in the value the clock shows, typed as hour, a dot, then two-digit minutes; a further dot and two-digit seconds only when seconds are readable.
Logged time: 11.49
